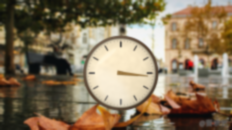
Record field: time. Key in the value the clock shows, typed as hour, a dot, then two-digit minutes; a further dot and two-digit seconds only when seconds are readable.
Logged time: 3.16
